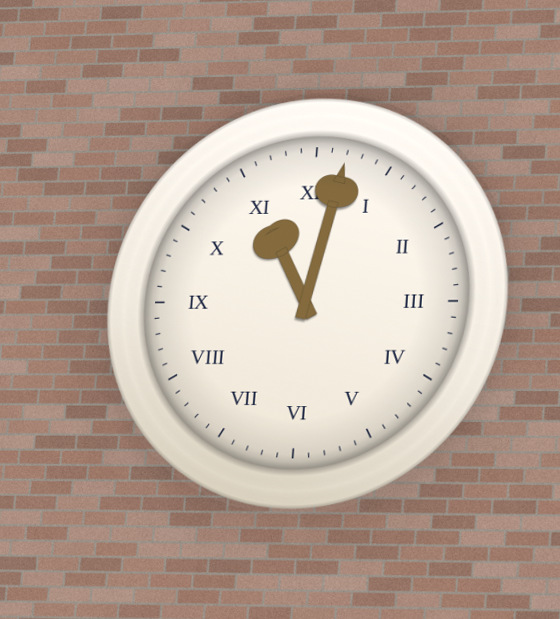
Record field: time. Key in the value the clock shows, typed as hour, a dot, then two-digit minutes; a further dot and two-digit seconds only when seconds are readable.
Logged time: 11.02
